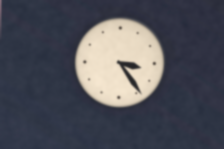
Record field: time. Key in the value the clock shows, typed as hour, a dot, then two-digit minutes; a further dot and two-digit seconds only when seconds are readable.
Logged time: 3.24
